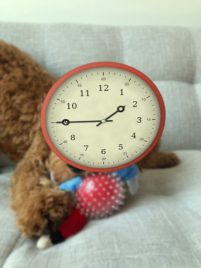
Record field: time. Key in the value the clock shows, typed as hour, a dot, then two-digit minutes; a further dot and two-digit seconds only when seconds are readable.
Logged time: 1.45
